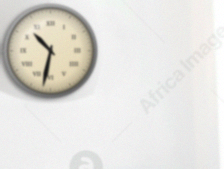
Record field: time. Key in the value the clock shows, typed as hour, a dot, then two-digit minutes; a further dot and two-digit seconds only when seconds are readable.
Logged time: 10.32
